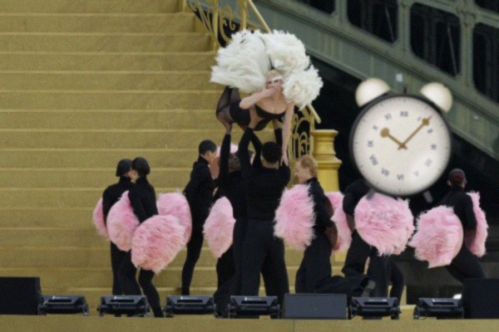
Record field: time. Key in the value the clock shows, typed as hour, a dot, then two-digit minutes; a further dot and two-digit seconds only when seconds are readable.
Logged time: 10.07
